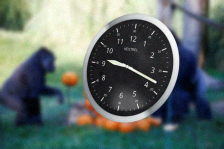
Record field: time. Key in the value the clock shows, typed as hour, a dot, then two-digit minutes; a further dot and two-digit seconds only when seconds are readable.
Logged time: 9.18
